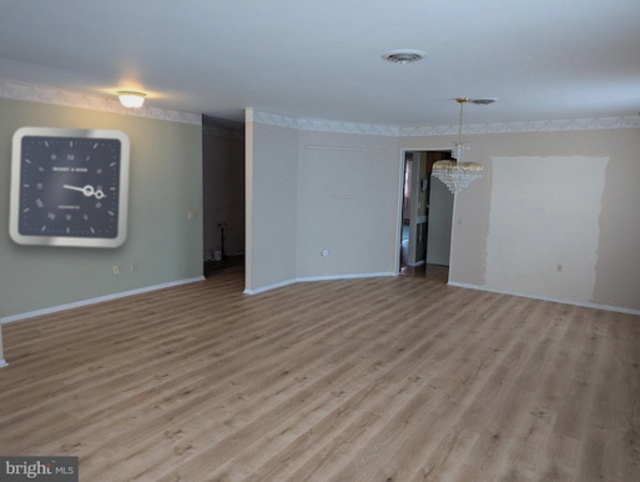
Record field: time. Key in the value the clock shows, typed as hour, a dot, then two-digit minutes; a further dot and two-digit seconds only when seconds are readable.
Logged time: 3.17
